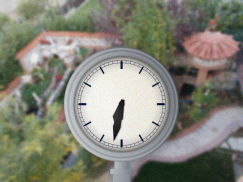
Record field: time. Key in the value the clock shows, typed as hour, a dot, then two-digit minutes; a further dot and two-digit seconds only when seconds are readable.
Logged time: 6.32
